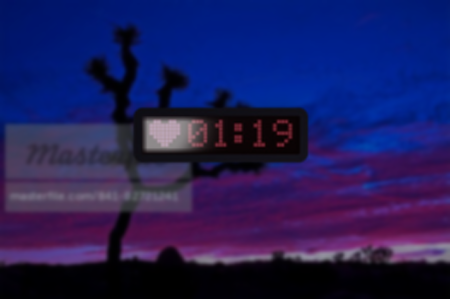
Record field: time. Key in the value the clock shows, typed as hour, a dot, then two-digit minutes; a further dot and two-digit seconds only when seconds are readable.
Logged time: 1.19
